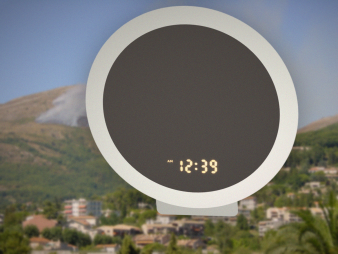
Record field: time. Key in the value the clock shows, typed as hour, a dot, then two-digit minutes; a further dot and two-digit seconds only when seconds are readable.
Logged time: 12.39
